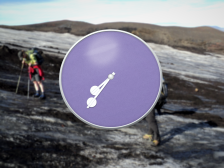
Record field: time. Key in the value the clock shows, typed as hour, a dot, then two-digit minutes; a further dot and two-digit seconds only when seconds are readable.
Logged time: 7.36
